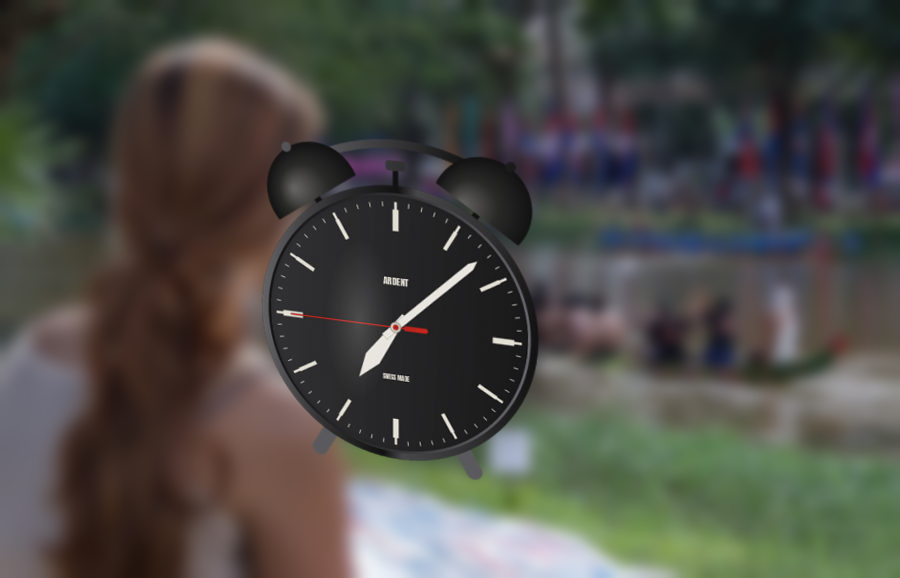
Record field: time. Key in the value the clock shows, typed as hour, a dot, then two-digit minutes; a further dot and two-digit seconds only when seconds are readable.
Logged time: 7.07.45
